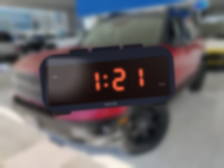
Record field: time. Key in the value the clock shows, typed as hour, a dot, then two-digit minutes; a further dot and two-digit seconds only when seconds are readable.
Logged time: 1.21
